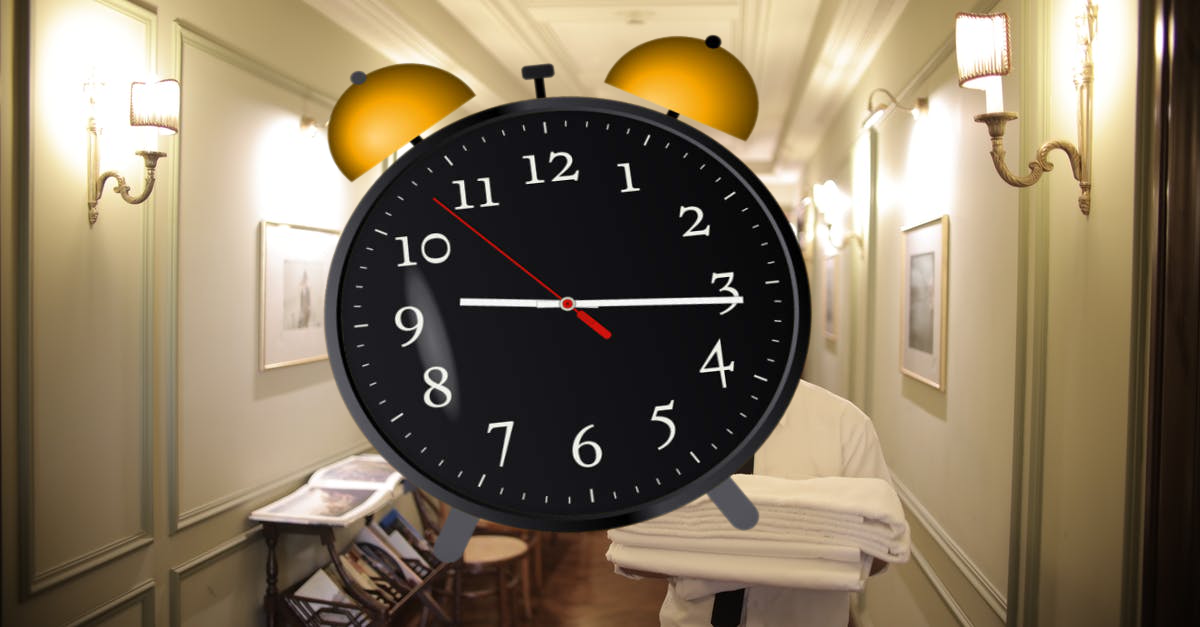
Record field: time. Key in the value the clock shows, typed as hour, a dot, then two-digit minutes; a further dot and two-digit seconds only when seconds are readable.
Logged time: 9.15.53
